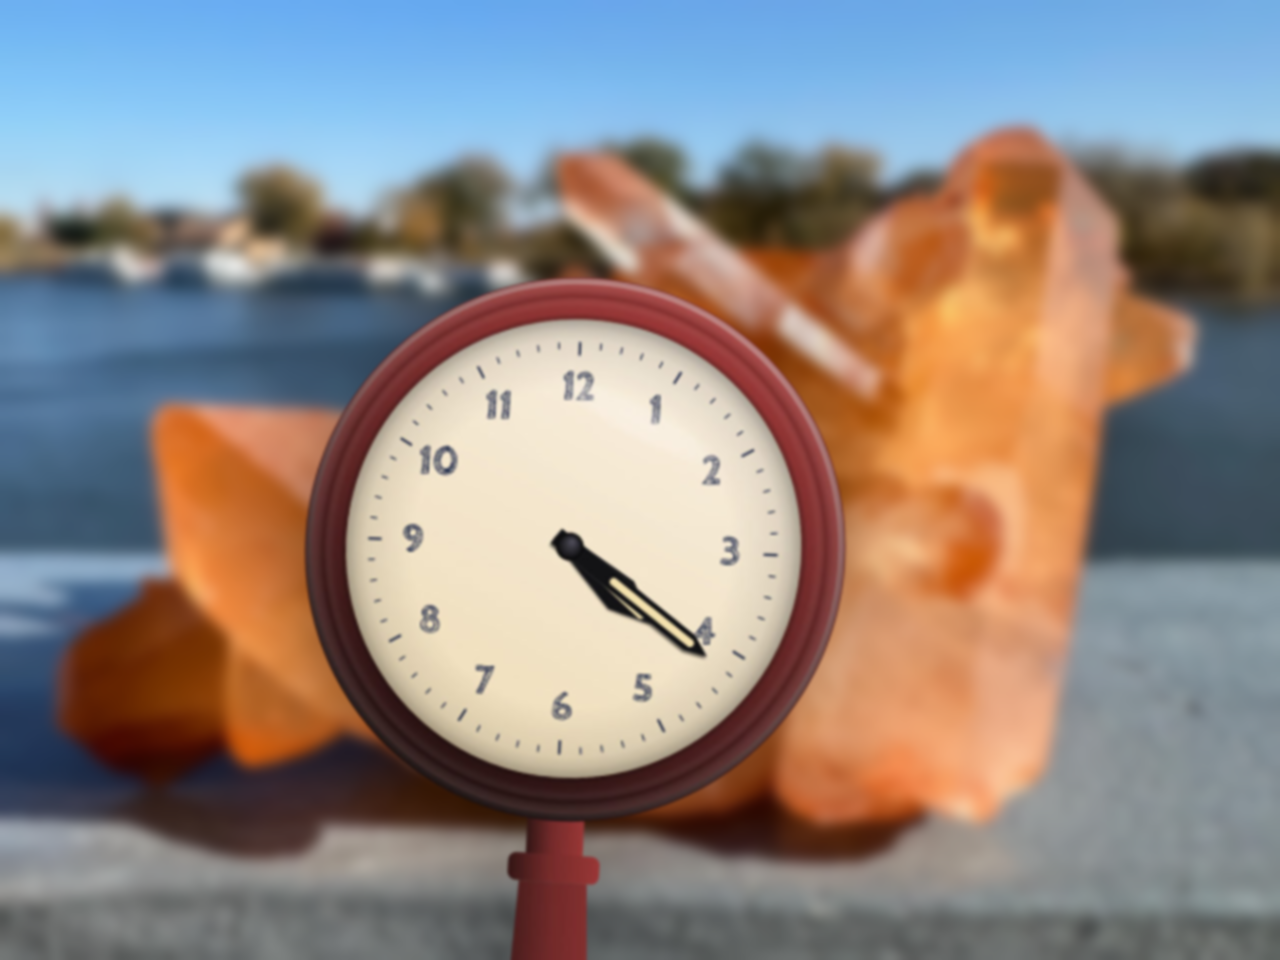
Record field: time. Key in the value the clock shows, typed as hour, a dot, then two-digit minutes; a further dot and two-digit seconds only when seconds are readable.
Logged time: 4.21
